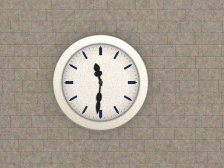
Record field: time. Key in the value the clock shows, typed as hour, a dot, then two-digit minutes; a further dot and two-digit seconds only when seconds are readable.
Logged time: 11.31
